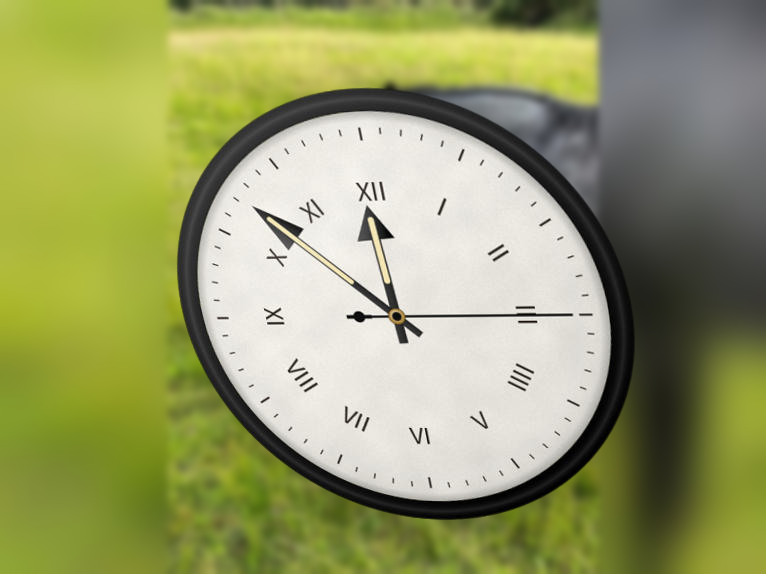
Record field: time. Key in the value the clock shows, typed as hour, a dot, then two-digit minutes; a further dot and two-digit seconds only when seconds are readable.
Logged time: 11.52.15
